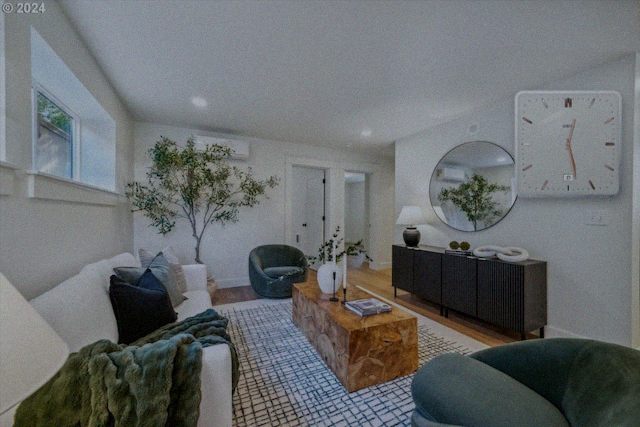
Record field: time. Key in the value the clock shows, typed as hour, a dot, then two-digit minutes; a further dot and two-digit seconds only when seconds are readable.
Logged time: 12.28
